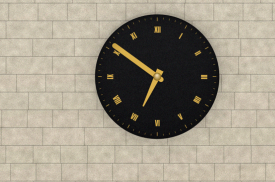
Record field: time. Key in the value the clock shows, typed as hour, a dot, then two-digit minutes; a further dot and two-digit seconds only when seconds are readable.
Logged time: 6.51
